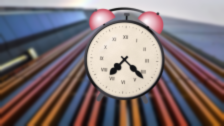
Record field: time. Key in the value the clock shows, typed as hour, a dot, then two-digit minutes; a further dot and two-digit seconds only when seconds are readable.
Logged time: 7.22
